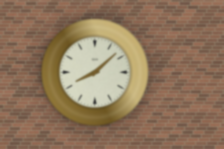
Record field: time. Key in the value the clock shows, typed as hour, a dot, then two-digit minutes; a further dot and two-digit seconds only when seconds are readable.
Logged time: 8.08
